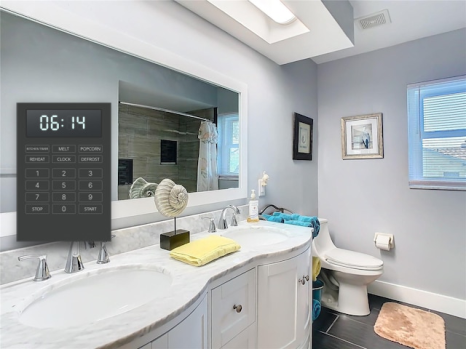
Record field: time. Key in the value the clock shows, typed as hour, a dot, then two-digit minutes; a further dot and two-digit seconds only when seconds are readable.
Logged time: 6.14
